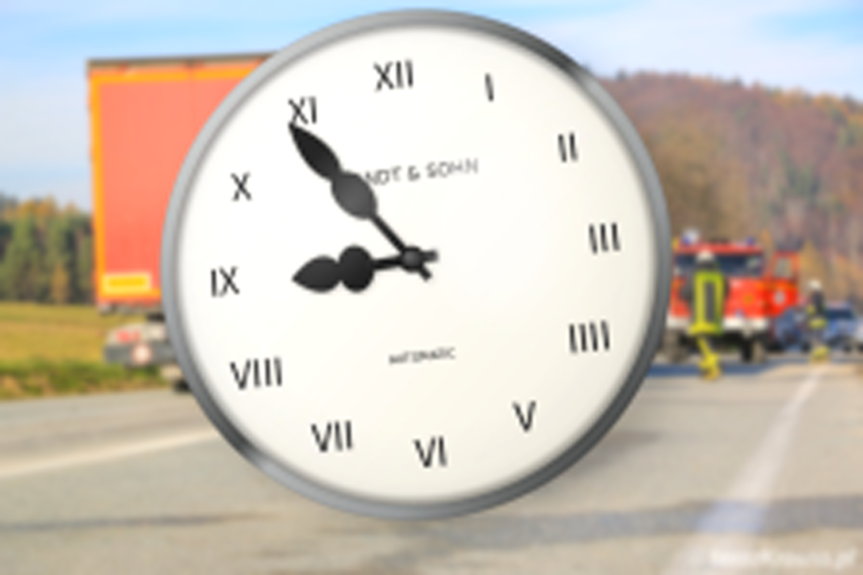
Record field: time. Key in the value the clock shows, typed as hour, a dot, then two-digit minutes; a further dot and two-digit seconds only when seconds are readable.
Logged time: 8.54
